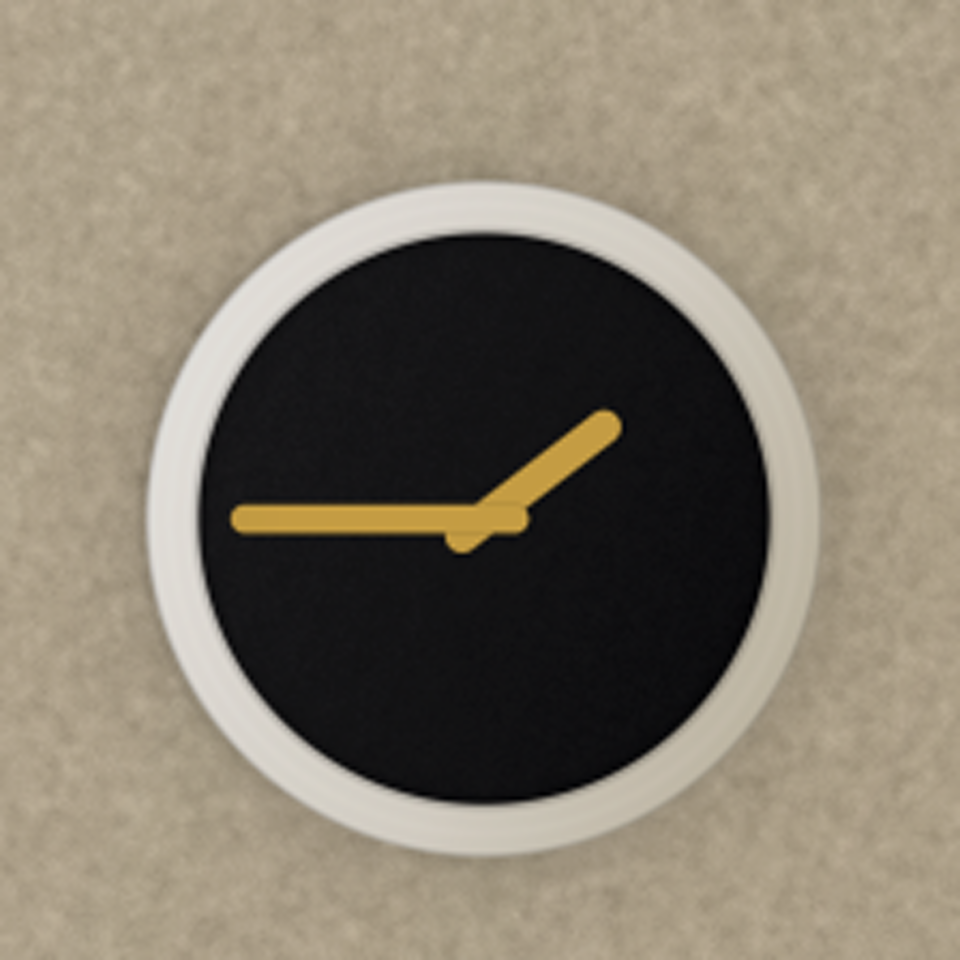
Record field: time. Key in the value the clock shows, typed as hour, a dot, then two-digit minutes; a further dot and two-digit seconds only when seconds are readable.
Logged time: 1.45
